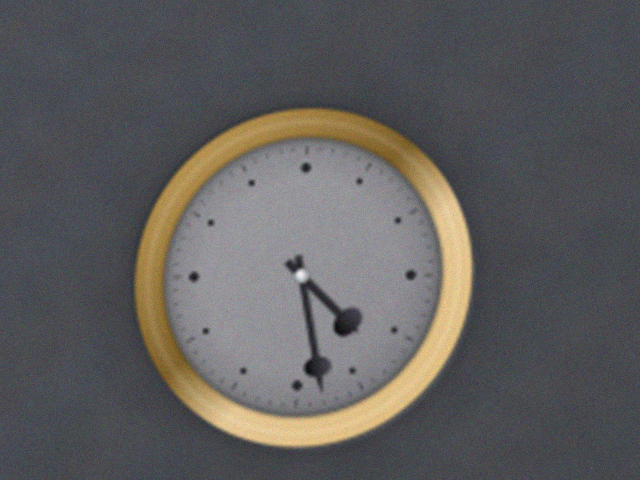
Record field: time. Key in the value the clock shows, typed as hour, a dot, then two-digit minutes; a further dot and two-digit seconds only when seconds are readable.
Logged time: 4.28
